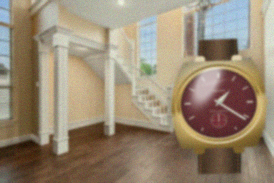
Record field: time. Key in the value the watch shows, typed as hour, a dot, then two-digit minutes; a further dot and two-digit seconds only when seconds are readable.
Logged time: 1.21
